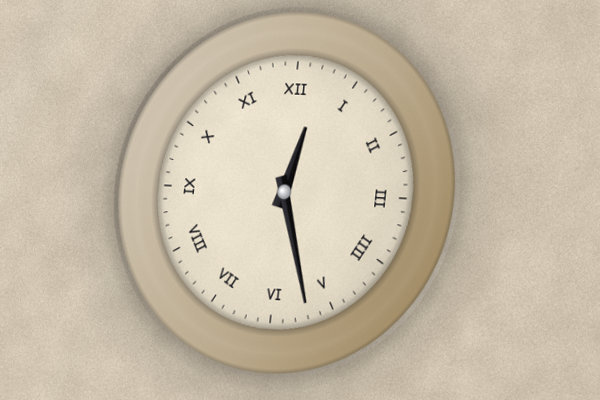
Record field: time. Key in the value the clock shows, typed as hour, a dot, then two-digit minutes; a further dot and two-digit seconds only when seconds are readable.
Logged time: 12.27
